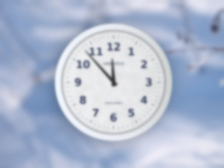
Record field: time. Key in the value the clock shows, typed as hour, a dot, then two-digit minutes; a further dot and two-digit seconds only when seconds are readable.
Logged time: 11.53
